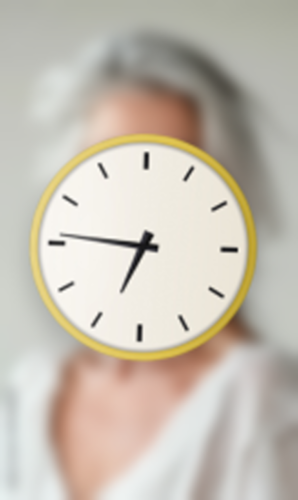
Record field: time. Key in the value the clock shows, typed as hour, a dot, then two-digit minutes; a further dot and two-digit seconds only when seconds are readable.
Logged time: 6.46
